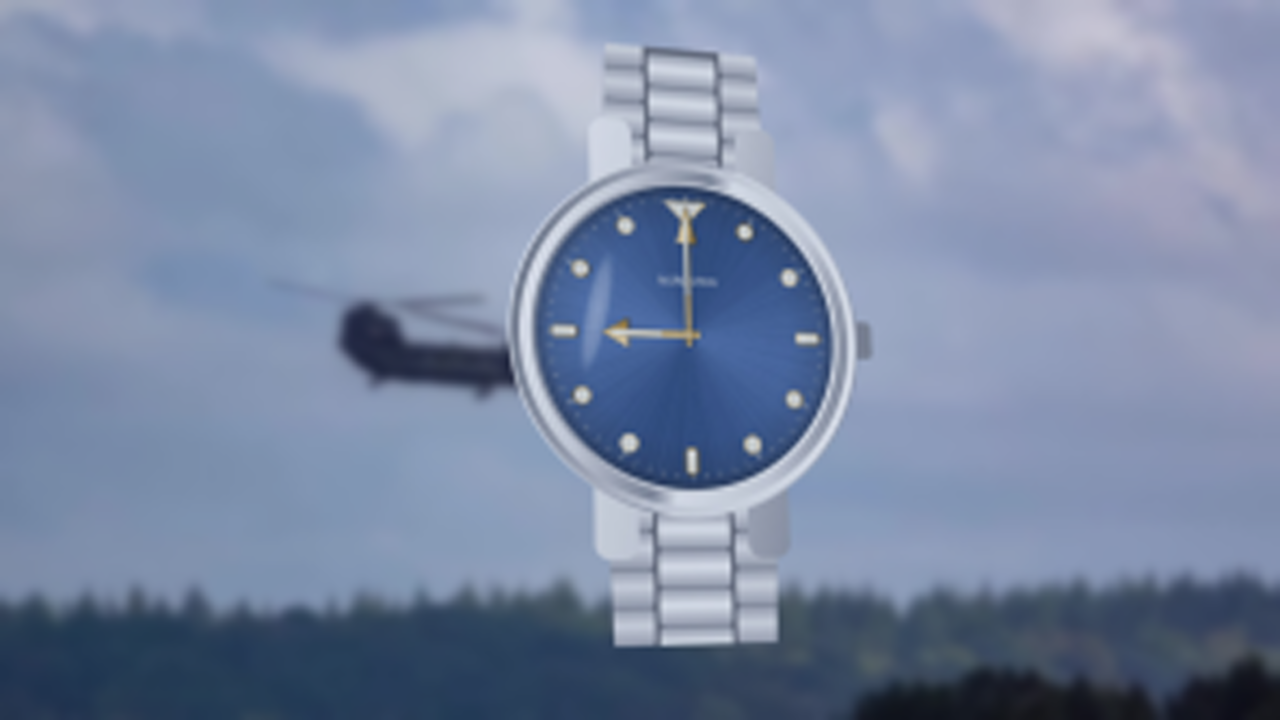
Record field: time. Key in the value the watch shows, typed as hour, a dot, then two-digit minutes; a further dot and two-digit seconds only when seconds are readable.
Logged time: 9.00
